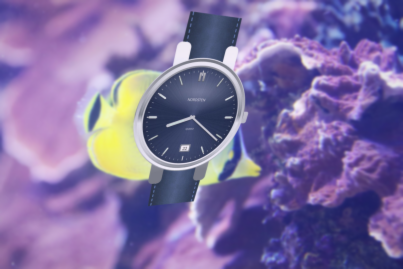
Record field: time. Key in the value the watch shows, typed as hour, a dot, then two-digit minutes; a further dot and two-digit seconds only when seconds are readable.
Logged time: 8.21
